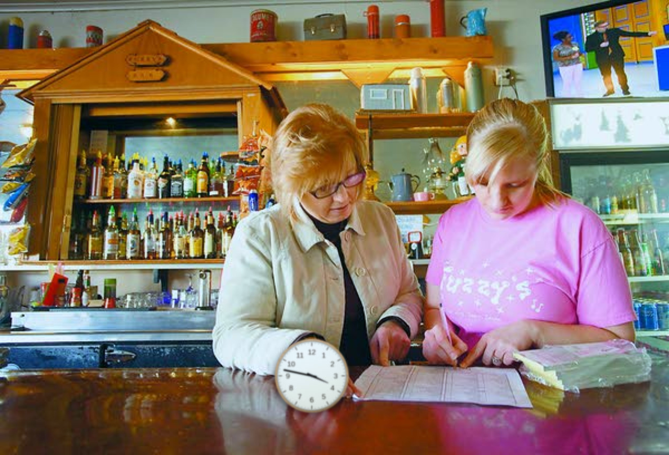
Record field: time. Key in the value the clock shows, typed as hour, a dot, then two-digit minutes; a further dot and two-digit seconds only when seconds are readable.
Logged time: 3.47
